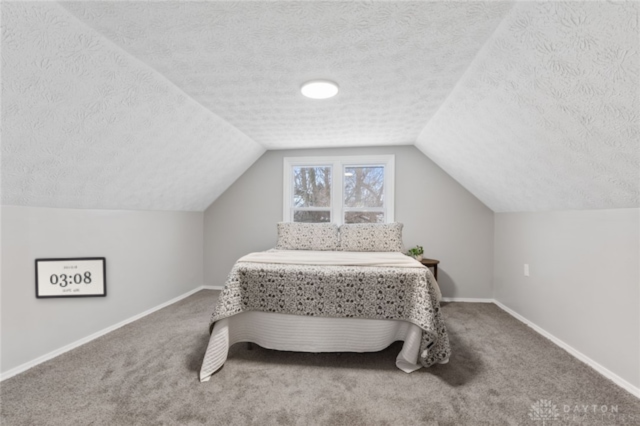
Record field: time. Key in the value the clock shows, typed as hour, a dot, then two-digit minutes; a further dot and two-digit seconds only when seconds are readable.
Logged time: 3.08
